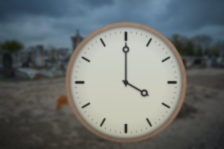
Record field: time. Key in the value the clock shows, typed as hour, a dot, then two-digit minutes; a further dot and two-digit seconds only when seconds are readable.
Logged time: 4.00
